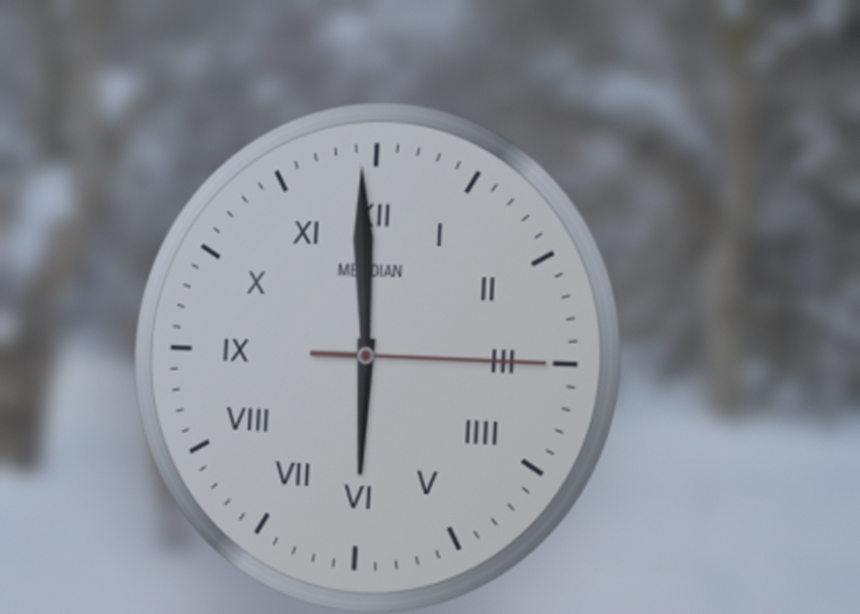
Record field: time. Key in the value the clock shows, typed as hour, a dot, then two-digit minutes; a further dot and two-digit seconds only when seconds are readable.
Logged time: 5.59.15
